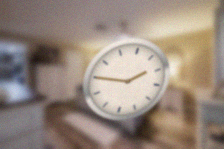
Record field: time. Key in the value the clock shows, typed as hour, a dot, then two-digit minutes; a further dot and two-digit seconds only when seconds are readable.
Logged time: 1.45
